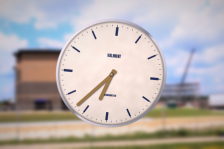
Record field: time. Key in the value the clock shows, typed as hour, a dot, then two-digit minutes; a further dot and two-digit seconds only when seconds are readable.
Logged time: 6.37
